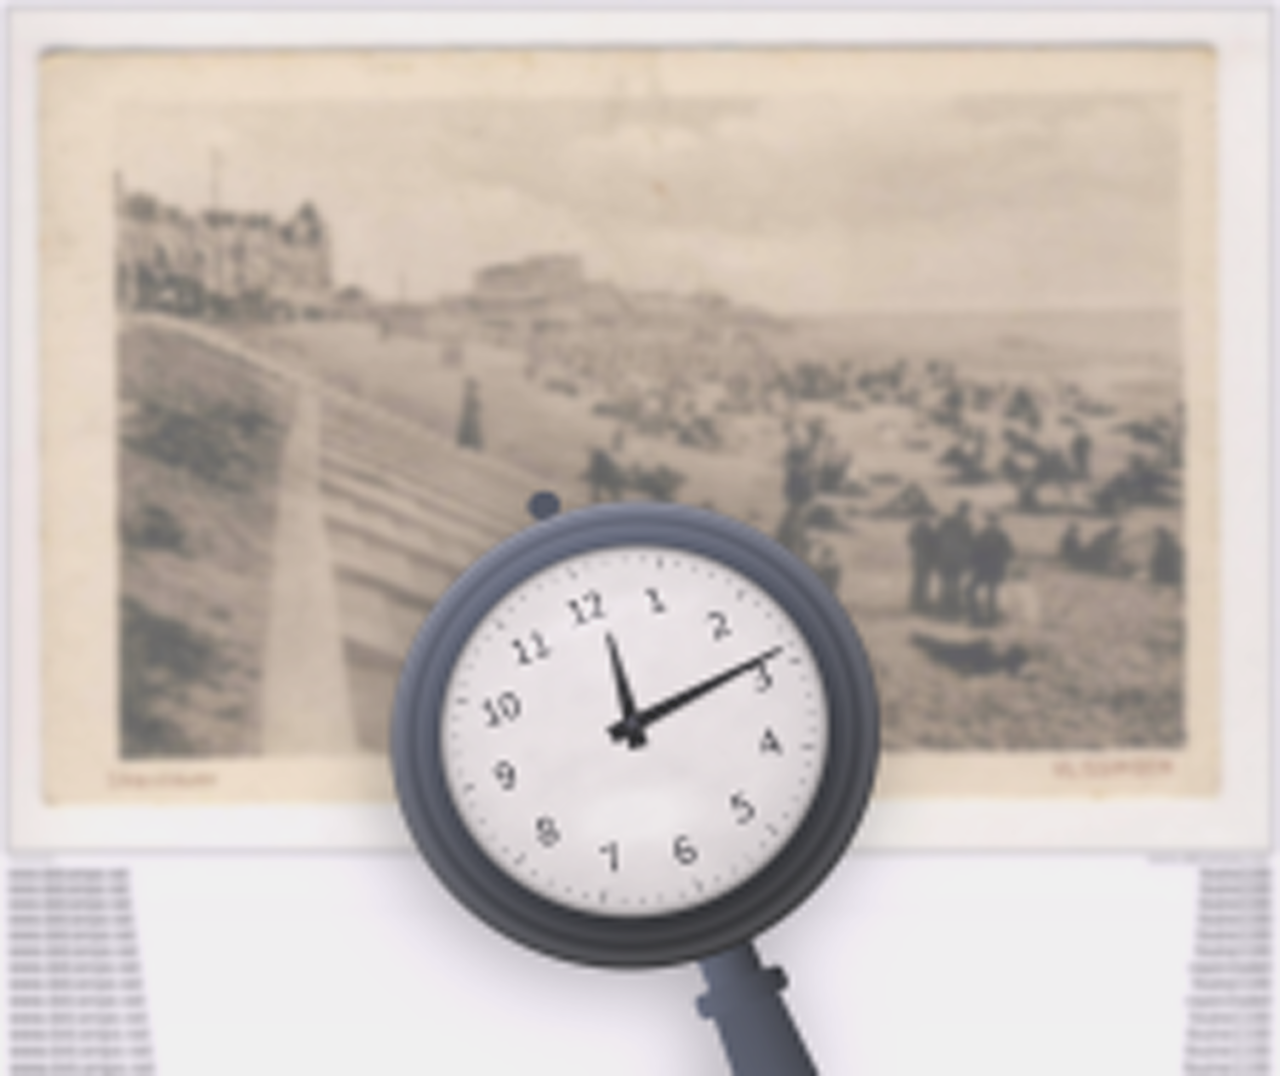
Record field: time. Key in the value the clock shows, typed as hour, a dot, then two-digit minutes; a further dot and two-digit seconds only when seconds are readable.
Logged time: 12.14
